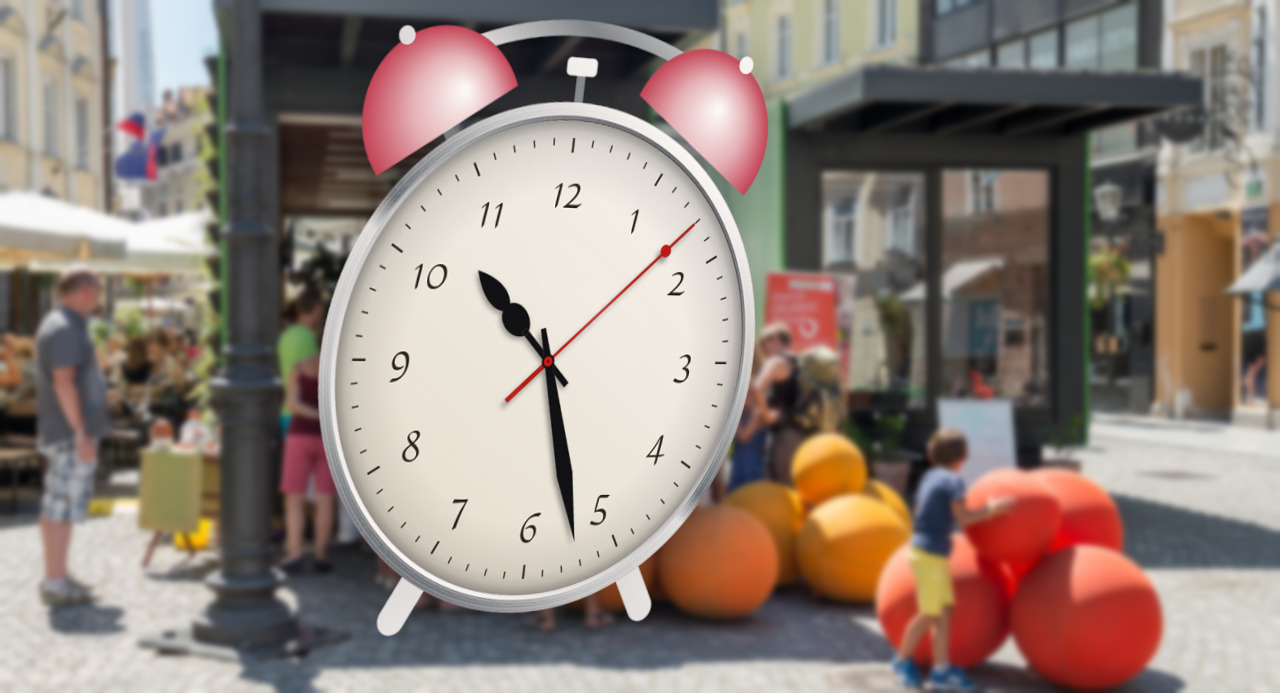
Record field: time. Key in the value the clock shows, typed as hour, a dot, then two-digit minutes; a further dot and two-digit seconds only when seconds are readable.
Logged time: 10.27.08
